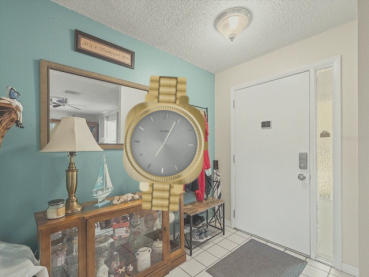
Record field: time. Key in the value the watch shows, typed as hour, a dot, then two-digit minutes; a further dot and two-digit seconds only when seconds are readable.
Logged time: 7.04
